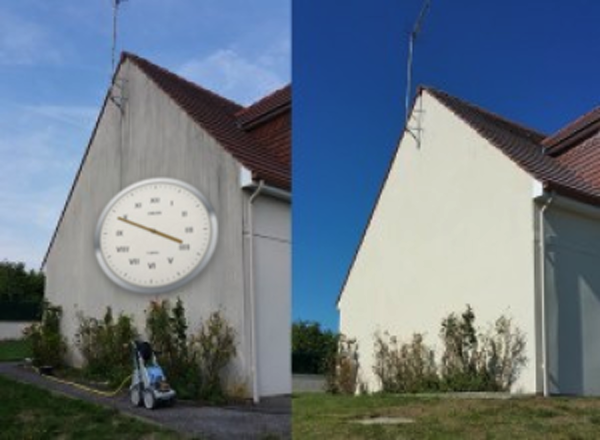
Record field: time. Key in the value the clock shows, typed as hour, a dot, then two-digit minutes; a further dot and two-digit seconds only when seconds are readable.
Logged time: 3.49
